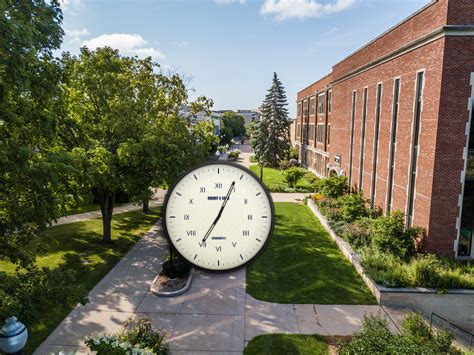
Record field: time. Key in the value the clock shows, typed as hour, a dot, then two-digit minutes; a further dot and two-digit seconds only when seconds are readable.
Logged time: 7.04
